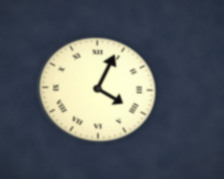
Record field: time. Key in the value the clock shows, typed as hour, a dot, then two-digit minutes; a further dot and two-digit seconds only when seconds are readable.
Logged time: 4.04
